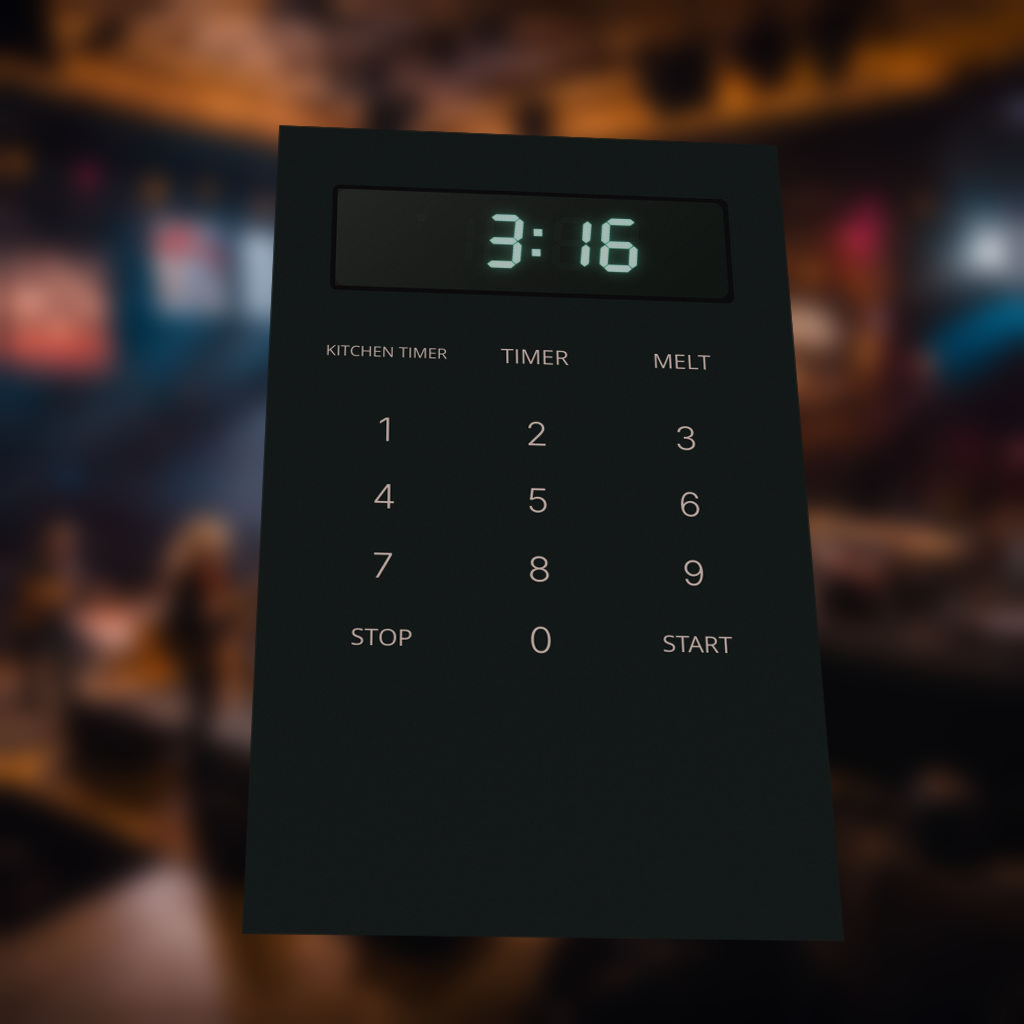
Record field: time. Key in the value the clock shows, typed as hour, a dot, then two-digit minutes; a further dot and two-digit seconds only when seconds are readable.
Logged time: 3.16
